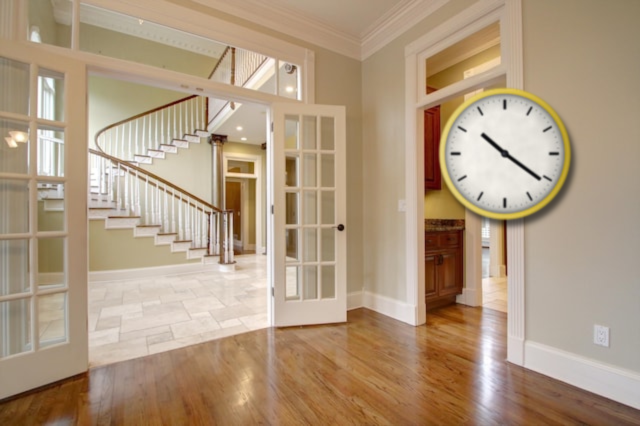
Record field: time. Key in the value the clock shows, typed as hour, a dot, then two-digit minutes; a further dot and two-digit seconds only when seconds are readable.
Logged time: 10.21
